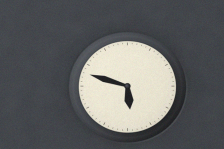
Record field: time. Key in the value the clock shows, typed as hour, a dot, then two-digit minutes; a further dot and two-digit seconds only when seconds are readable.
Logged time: 5.48
